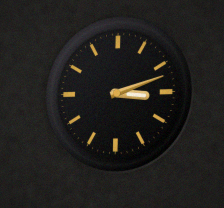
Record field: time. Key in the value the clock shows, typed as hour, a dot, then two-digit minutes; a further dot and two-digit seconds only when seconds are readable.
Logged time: 3.12
